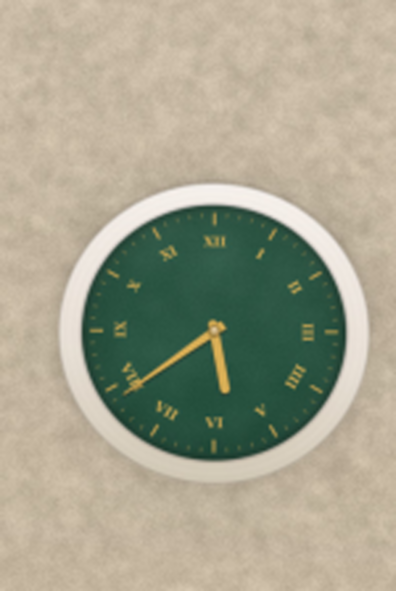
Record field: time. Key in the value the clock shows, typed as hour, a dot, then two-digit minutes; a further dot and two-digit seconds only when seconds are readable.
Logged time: 5.39
